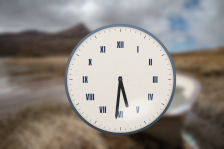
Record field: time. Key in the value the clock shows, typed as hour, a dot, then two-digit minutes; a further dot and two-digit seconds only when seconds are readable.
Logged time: 5.31
